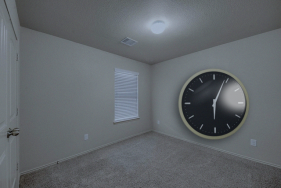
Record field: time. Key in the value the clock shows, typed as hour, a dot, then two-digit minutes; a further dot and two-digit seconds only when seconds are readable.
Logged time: 6.04
